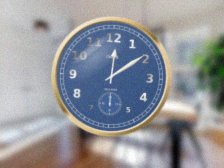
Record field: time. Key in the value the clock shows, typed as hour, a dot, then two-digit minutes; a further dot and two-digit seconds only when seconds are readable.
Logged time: 12.09
